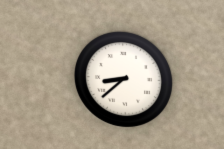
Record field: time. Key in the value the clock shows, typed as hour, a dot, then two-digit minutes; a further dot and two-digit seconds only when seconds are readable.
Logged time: 8.38
